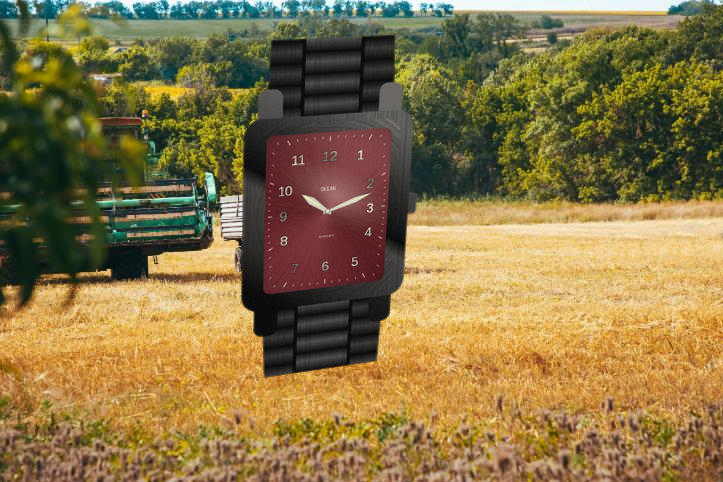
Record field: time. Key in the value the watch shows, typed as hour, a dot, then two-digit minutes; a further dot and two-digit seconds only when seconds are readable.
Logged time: 10.12
